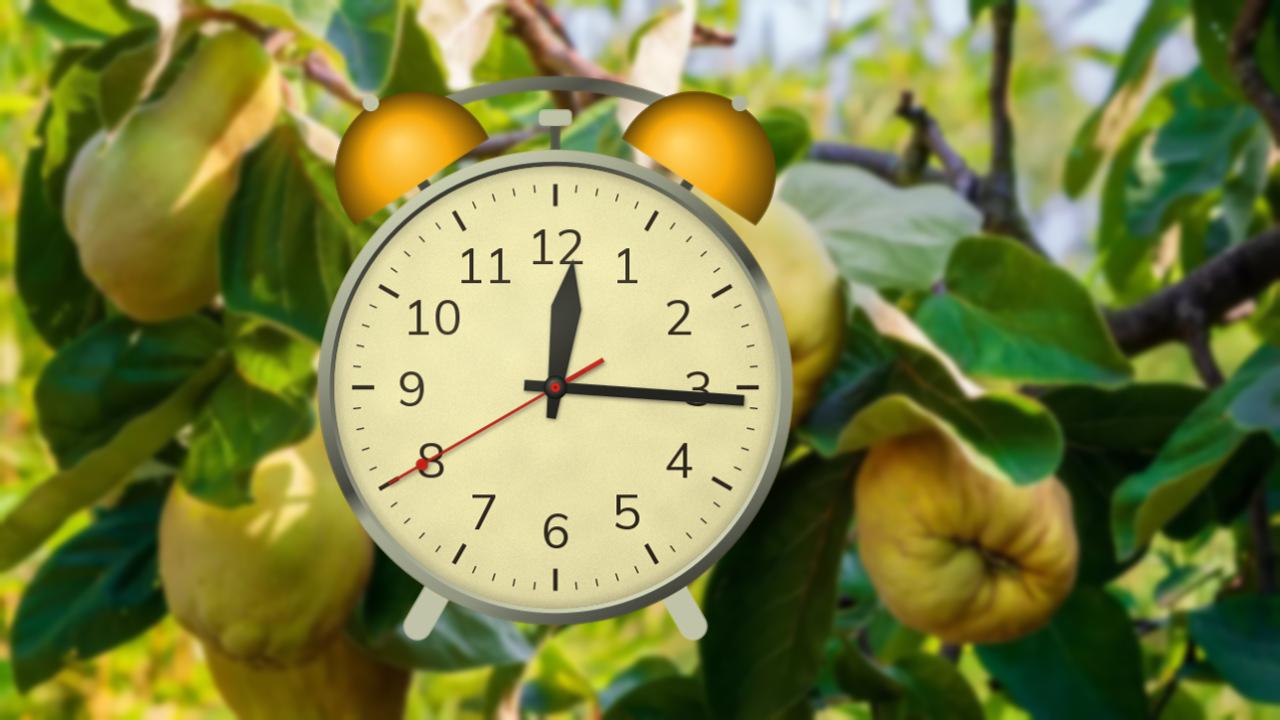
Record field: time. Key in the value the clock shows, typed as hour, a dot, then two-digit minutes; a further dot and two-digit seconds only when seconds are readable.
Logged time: 12.15.40
